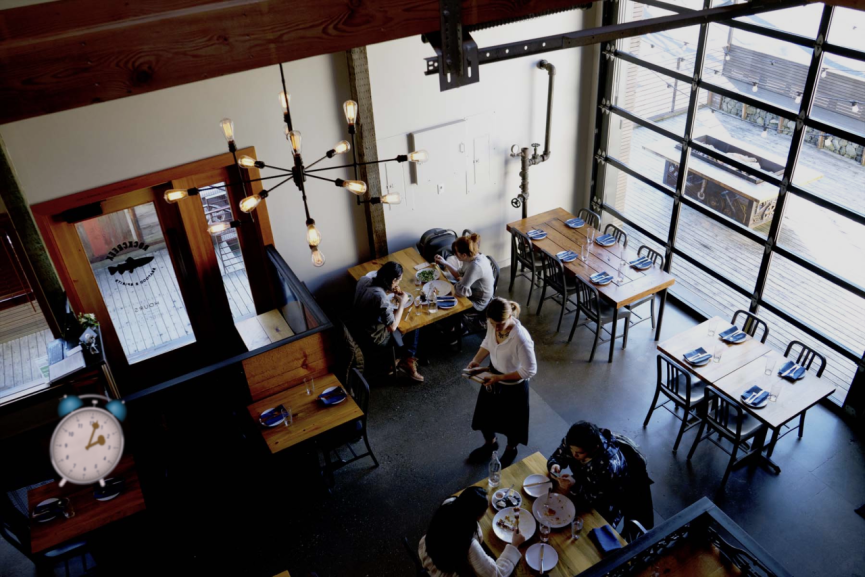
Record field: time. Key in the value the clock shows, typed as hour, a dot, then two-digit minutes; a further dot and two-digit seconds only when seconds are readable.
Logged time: 2.02
